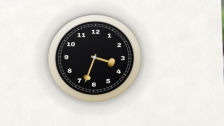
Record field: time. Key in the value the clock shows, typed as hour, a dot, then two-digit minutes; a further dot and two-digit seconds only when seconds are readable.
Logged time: 3.33
